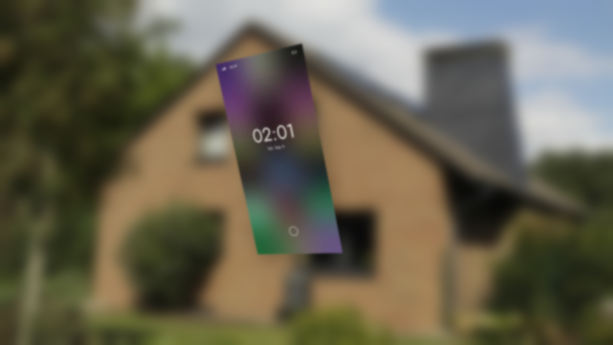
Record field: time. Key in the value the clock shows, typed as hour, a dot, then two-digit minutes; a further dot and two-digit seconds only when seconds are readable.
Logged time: 2.01
